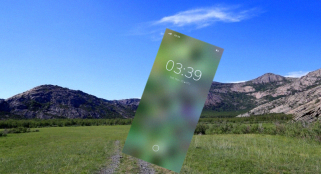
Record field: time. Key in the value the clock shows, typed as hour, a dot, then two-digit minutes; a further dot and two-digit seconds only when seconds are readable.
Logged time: 3.39
